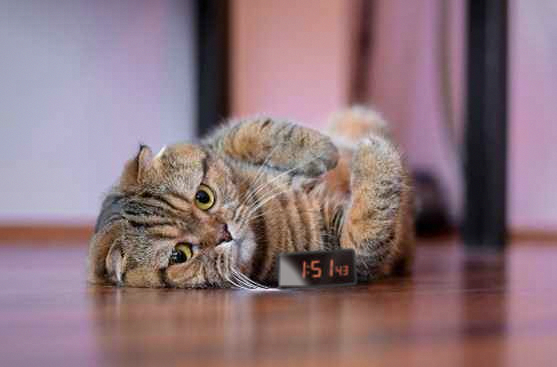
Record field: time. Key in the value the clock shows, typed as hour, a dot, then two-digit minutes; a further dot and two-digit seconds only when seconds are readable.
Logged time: 1.51
